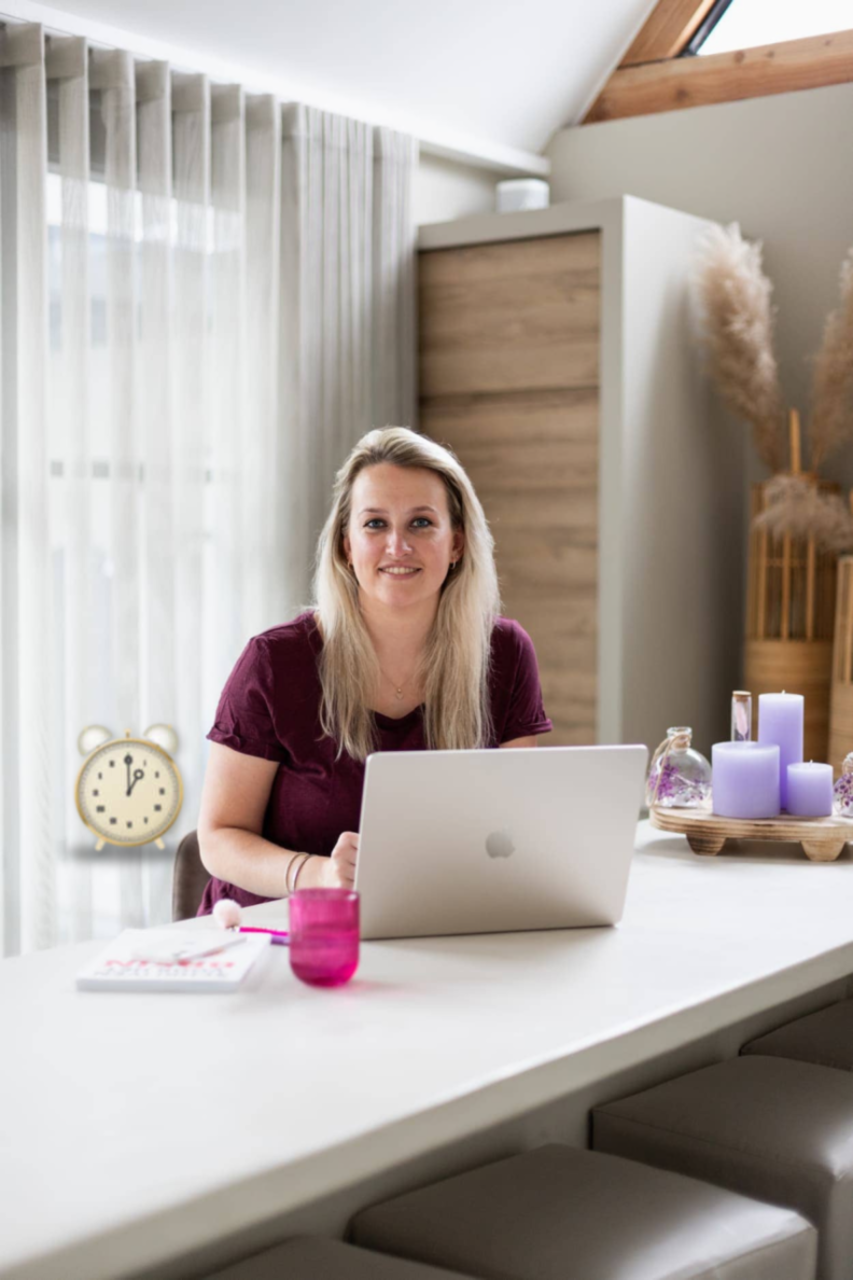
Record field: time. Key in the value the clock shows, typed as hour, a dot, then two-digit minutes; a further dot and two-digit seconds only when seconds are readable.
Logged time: 1.00
